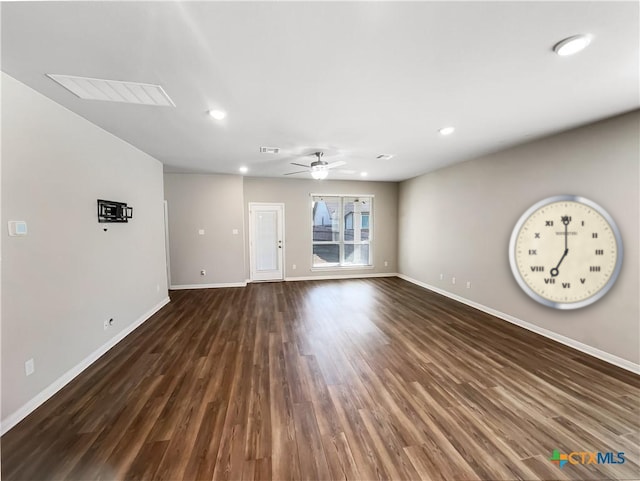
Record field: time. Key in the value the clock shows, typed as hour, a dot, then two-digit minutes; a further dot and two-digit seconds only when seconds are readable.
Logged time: 7.00
